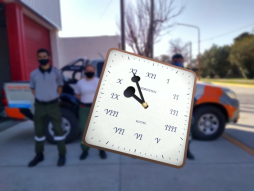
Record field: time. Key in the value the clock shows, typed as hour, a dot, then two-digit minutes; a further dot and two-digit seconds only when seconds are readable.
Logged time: 9.55
